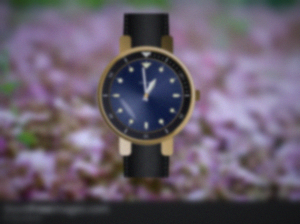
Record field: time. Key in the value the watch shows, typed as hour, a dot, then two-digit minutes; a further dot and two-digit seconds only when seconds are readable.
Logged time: 12.59
